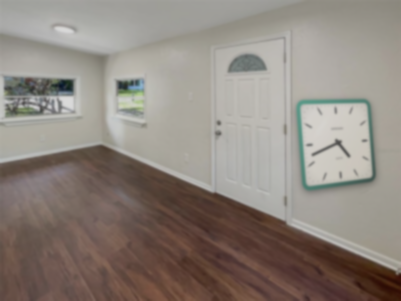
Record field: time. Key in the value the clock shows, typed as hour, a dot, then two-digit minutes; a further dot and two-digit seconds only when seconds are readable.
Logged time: 4.42
